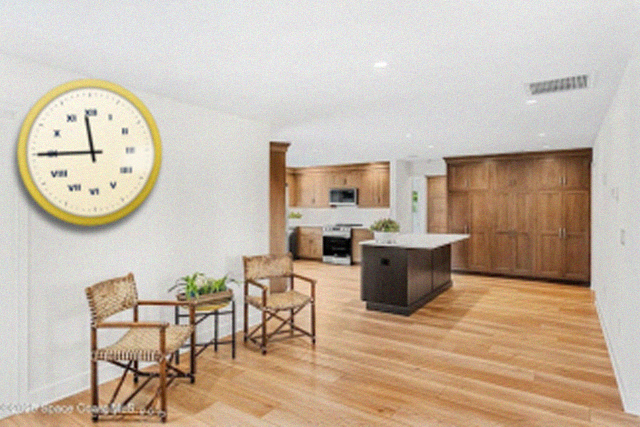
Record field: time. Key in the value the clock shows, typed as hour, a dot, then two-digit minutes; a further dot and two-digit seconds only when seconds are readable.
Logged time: 11.45
